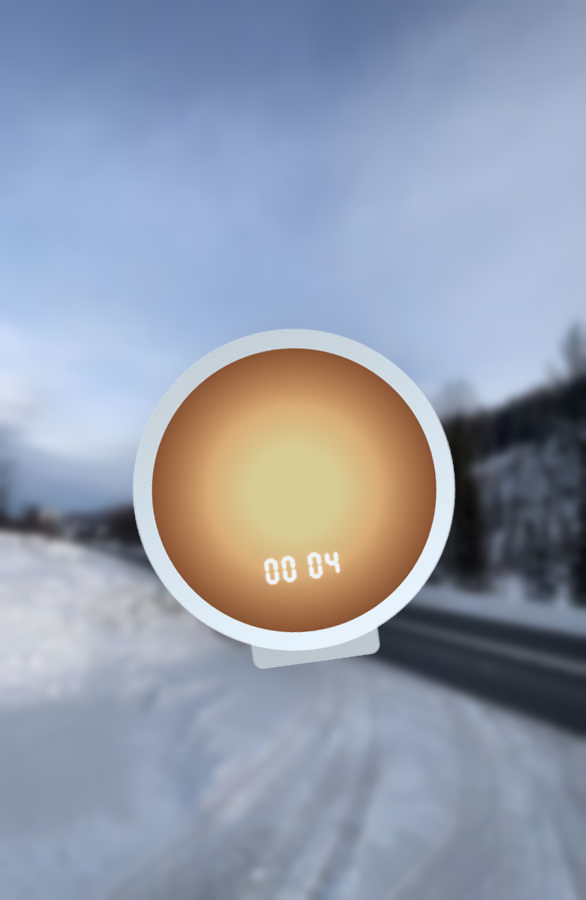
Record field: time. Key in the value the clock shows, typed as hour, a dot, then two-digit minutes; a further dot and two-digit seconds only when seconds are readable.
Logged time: 0.04
